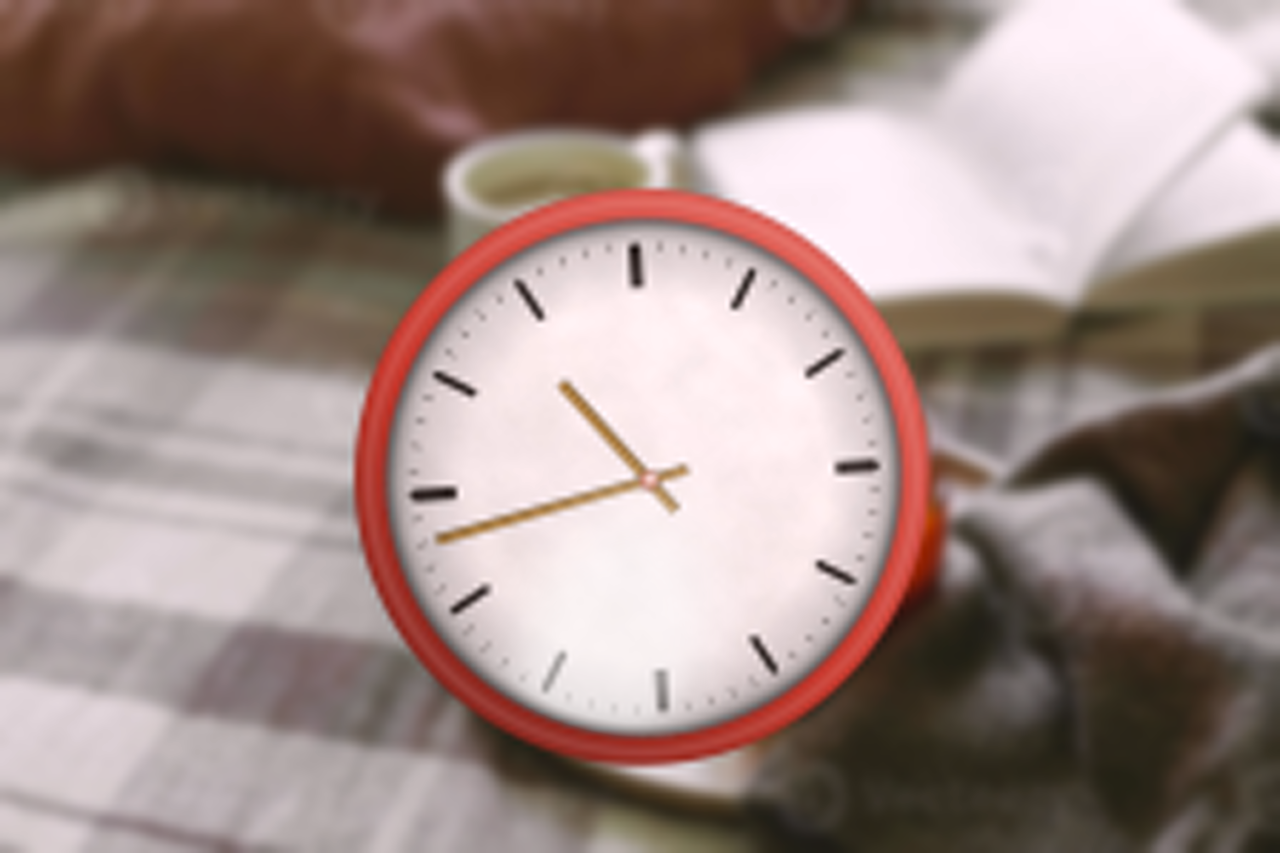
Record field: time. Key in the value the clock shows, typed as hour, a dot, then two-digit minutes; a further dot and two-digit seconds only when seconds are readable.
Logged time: 10.43
